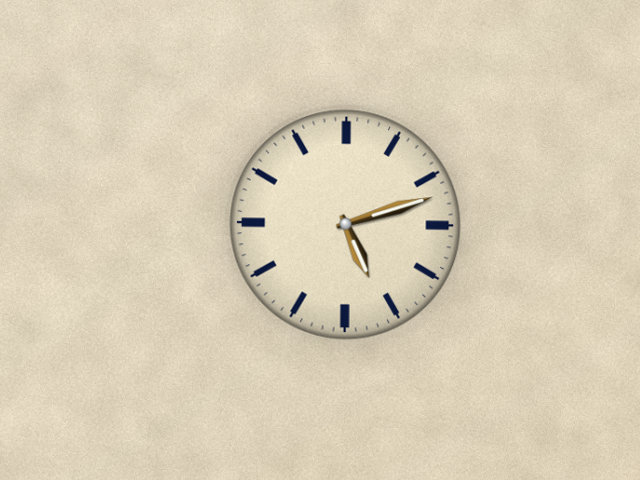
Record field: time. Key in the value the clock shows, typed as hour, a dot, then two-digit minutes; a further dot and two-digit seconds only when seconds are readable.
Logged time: 5.12
